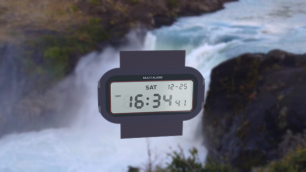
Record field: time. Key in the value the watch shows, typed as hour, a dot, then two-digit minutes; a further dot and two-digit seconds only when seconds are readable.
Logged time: 16.34.41
